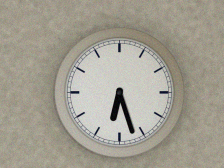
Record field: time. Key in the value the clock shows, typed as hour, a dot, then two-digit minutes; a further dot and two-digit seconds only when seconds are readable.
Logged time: 6.27
